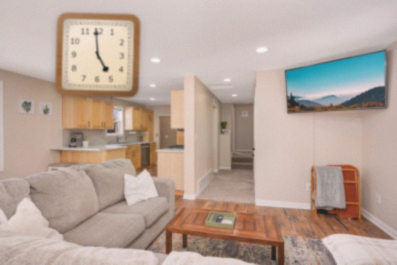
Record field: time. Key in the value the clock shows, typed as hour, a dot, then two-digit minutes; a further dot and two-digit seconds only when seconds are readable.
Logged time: 4.59
